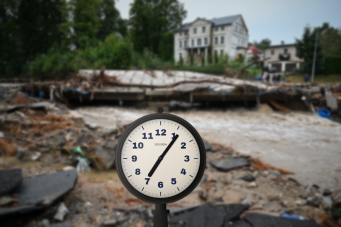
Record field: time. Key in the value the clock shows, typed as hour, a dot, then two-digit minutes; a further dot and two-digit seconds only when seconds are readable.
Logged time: 7.06
